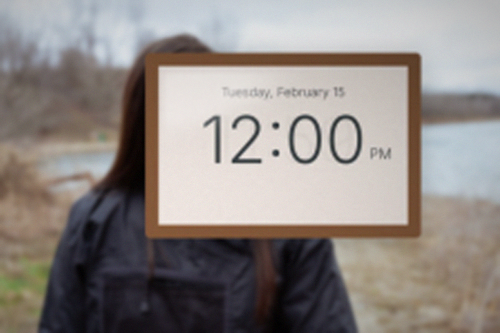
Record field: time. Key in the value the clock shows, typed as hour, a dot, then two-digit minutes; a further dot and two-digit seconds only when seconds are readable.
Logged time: 12.00
